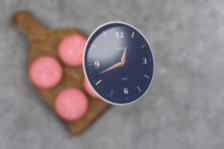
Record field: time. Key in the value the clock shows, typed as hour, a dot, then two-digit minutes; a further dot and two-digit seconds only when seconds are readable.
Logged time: 12.42
